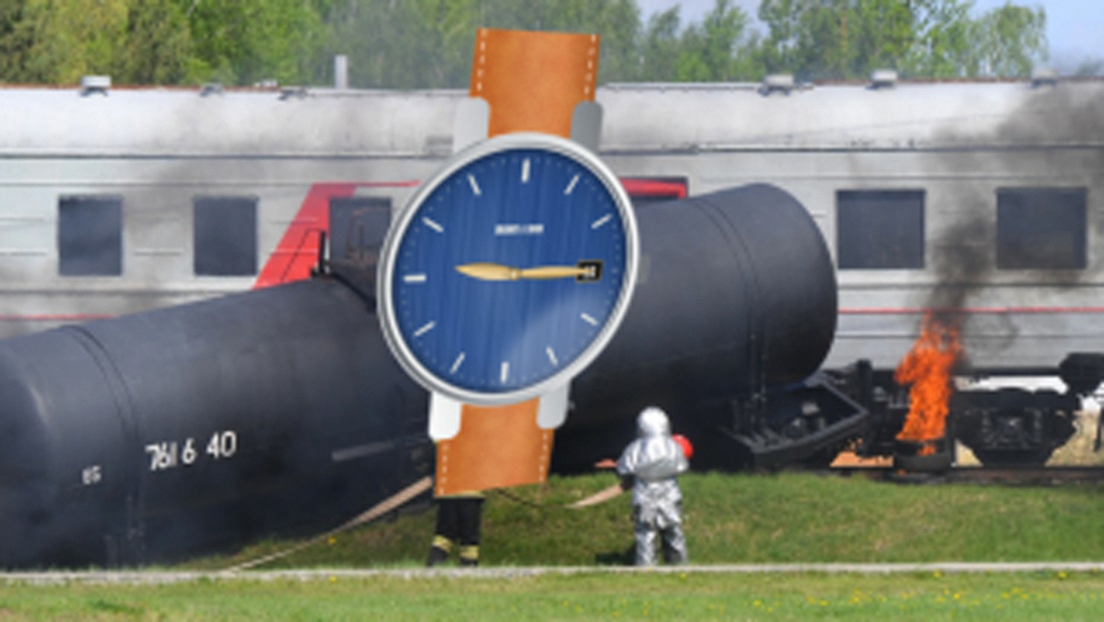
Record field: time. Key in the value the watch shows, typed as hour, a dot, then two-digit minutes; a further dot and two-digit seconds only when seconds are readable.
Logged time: 9.15
